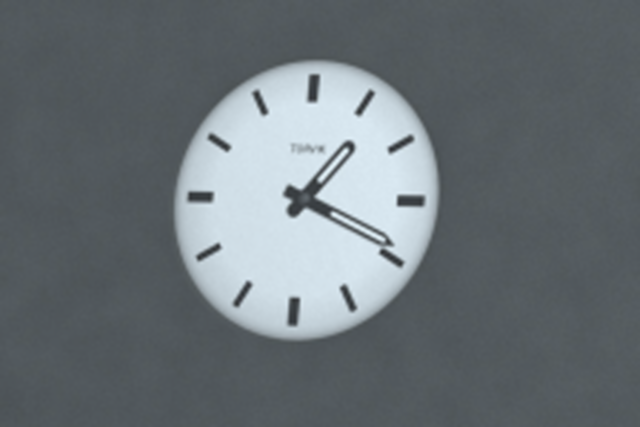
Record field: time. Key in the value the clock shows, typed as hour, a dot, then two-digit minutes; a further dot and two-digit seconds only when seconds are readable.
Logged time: 1.19
